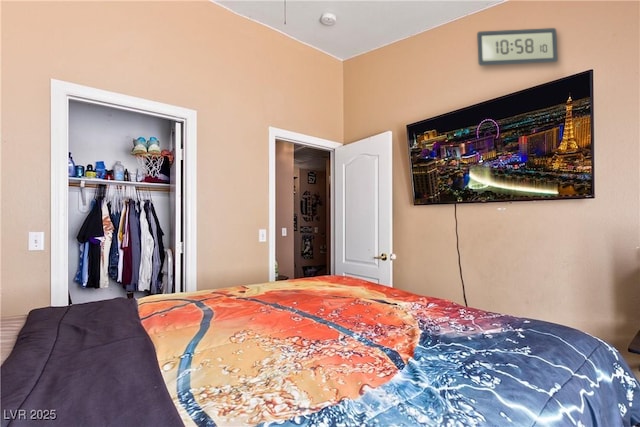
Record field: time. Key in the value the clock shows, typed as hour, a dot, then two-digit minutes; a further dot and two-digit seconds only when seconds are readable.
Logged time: 10.58
